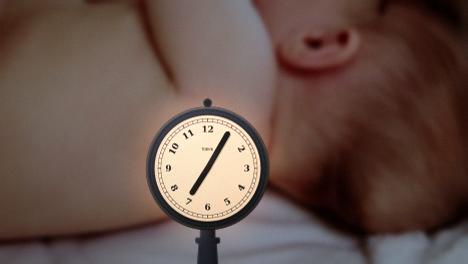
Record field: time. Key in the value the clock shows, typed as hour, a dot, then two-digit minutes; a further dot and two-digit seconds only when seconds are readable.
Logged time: 7.05
